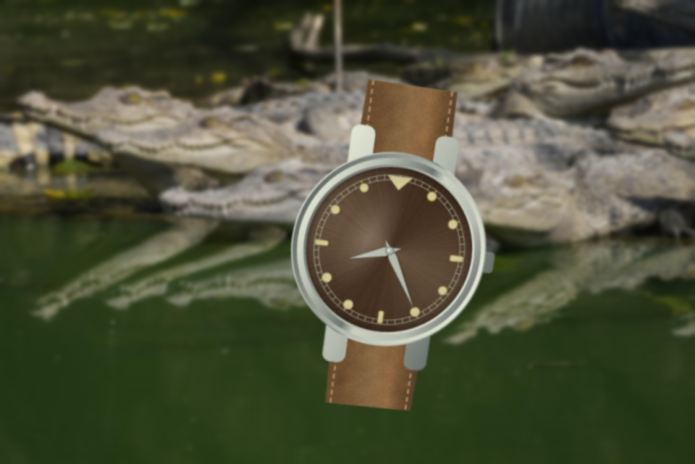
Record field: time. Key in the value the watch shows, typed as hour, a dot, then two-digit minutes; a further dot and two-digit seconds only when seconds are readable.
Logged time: 8.25
